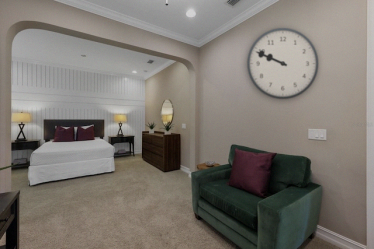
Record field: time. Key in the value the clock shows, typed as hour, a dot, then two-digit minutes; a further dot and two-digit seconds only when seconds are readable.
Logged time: 9.49
